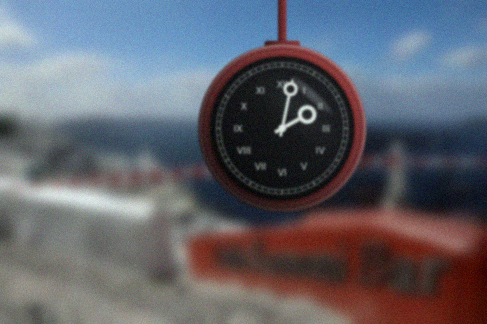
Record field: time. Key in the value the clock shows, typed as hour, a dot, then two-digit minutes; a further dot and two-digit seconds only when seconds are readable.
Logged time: 2.02
